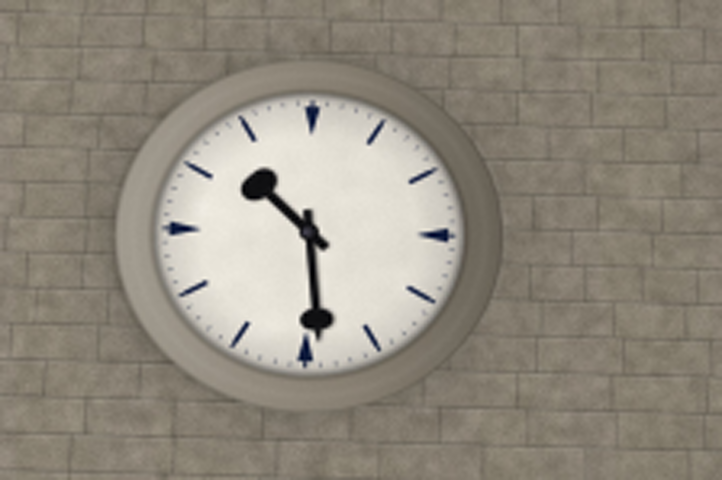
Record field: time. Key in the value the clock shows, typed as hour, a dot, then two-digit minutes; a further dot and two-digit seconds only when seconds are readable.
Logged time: 10.29
